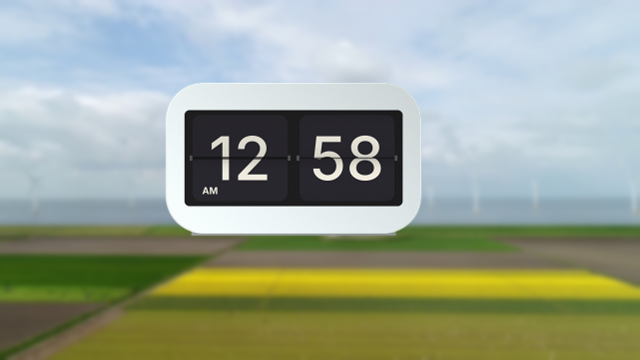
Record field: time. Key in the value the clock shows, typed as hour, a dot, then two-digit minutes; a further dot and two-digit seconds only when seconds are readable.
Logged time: 12.58
